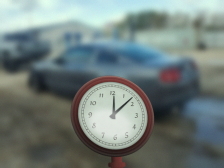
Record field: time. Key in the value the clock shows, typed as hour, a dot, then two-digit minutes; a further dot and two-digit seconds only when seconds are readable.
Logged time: 12.08
